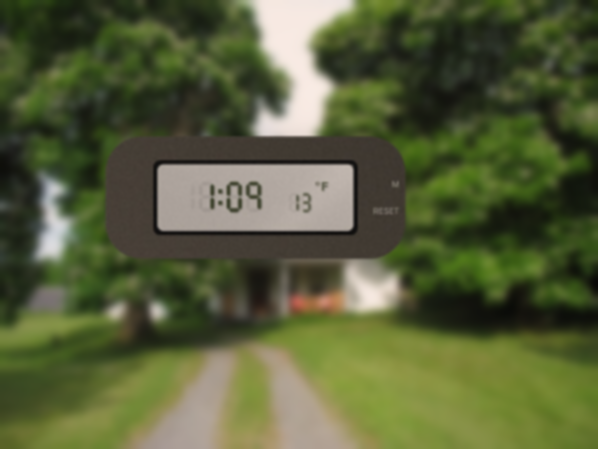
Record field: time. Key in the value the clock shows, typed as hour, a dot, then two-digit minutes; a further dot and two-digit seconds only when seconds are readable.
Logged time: 1.09
